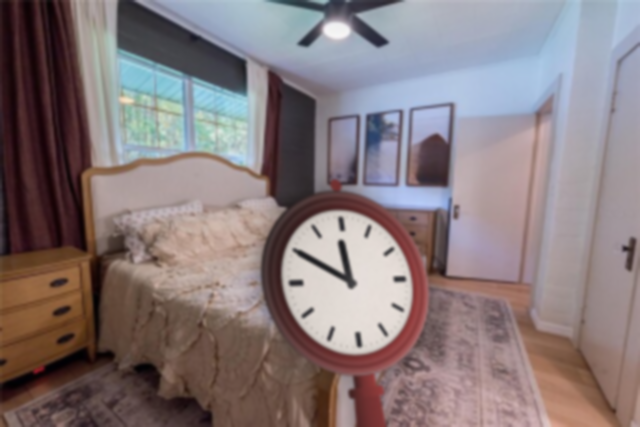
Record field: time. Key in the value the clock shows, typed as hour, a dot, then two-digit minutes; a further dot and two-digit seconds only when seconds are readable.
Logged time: 11.50
